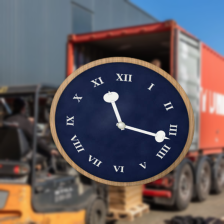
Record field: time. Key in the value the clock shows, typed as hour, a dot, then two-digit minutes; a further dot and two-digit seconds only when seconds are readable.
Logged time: 11.17
